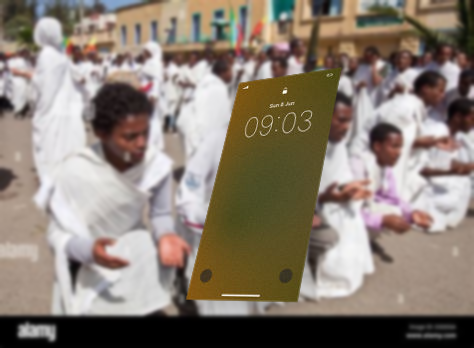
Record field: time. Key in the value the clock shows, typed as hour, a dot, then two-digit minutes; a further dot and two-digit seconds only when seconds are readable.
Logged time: 9.03
